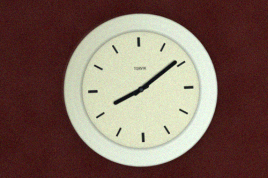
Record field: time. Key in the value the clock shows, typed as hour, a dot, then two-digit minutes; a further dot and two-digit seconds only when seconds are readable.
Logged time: 8.09
